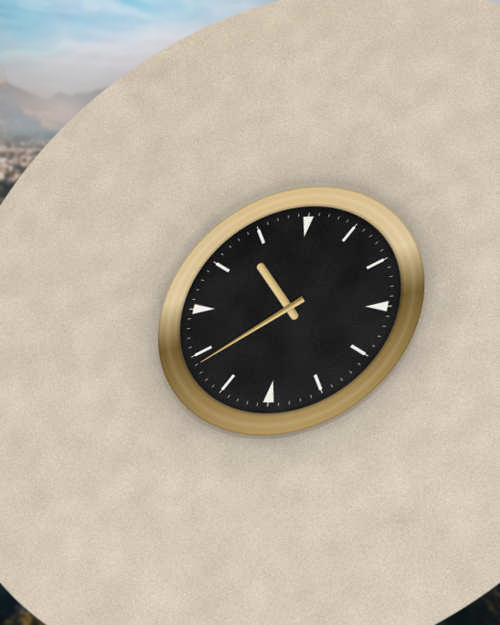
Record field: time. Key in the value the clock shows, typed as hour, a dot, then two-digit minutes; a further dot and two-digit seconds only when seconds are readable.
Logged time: 10.39
